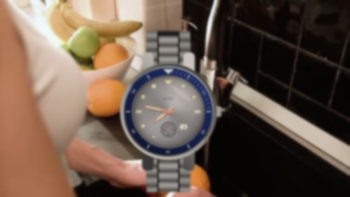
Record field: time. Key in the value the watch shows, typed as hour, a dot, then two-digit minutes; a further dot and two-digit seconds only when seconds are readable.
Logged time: 7.47
